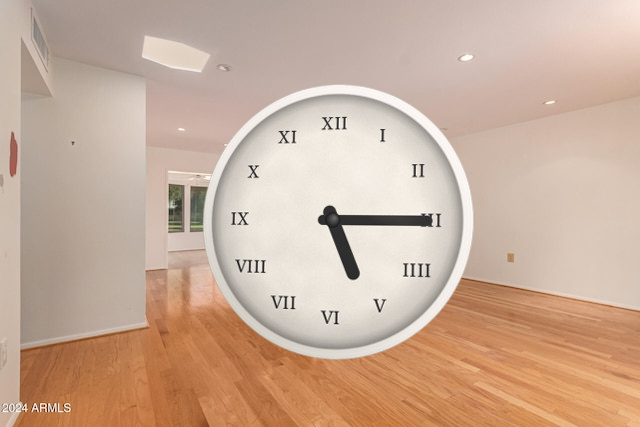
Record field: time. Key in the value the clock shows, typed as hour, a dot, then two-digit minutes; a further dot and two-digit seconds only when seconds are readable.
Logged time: 5.15
